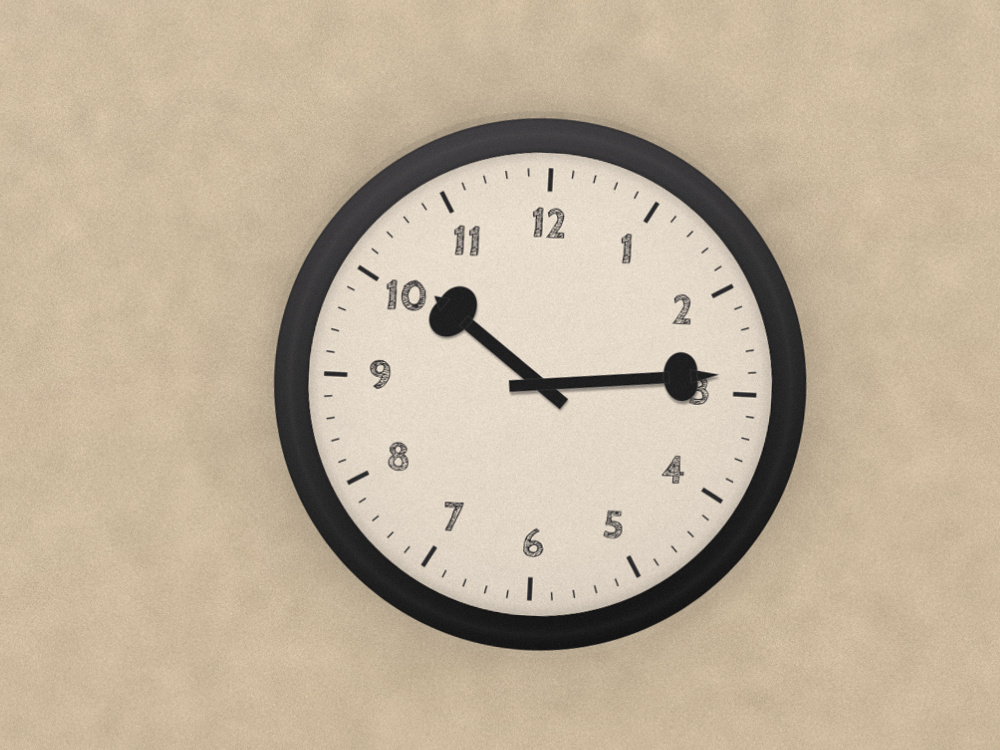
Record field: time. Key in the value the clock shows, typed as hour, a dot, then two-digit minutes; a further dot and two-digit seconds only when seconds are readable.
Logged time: 10.14
